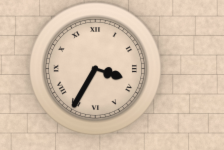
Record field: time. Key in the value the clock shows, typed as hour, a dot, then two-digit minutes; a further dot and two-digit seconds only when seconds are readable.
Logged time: 3.35
